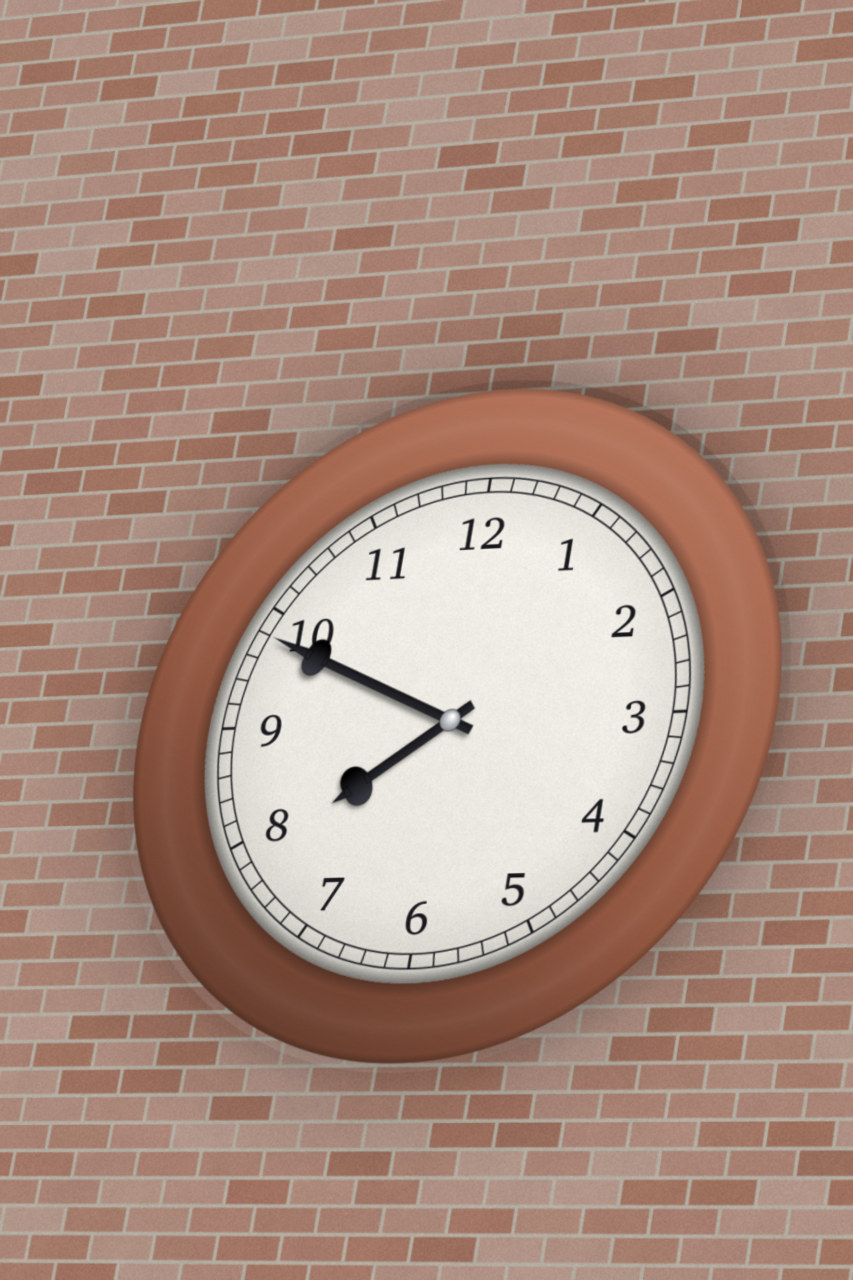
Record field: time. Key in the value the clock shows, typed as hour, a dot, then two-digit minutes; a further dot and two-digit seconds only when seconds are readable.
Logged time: 7.49
